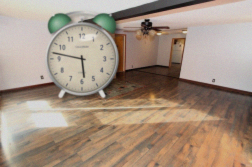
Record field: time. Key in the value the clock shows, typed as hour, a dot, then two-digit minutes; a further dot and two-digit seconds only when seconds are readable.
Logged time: 5.47
